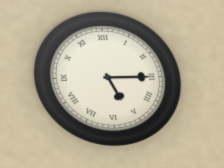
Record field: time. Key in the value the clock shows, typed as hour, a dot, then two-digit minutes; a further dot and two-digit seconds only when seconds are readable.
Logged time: 5.15
